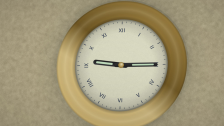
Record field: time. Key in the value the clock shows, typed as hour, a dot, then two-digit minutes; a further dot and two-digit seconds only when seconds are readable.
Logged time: 9.15
